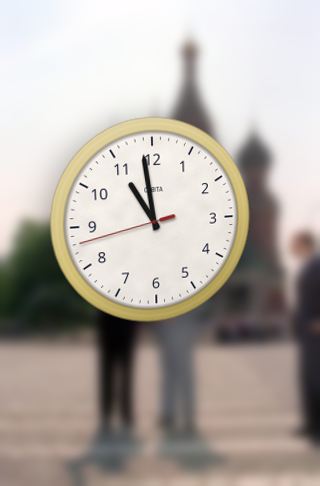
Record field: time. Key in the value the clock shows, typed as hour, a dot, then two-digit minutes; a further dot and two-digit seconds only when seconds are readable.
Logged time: 10.58.43
